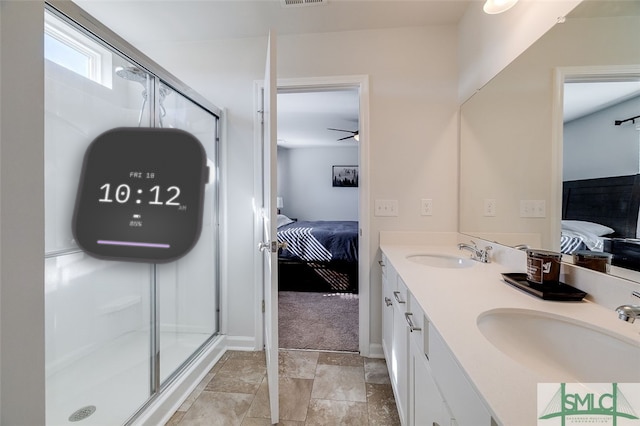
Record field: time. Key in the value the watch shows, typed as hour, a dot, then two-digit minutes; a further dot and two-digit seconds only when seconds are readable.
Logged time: 10.12
